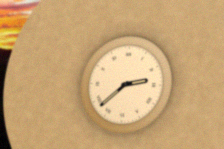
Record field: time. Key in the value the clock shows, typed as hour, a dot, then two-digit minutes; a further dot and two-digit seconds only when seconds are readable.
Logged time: 2.38
